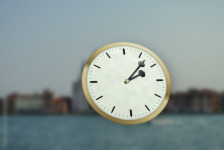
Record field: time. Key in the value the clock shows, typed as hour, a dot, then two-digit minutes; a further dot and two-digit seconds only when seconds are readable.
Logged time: 2.07
